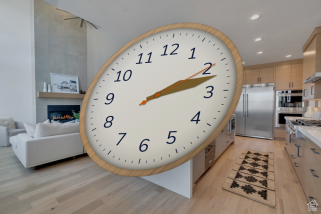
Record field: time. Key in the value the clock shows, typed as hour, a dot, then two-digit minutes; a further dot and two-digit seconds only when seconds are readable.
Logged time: 2.12.10
